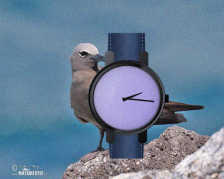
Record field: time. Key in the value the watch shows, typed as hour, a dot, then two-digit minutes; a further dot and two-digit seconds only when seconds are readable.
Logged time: 2.16
